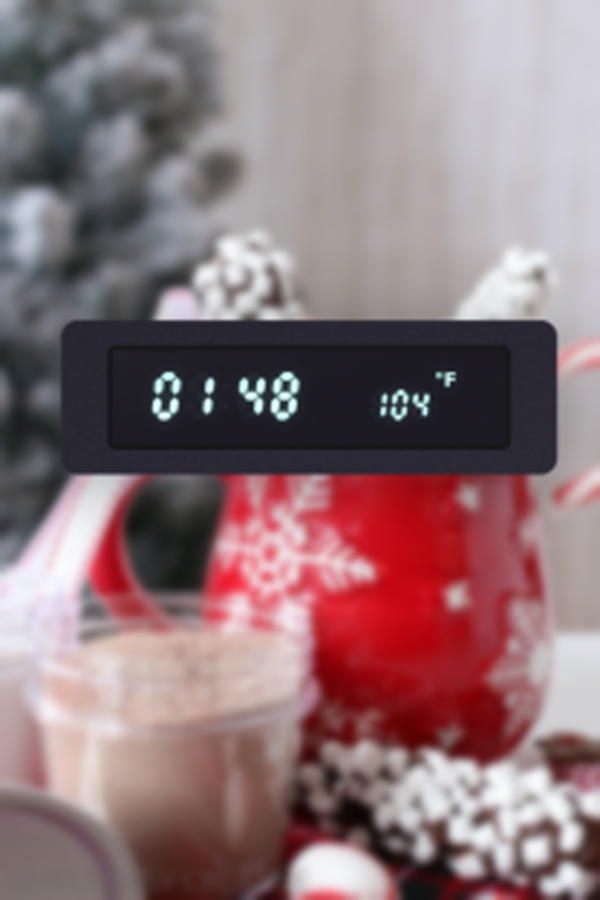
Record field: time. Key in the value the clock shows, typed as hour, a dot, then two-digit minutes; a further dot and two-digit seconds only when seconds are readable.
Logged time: 1.48
